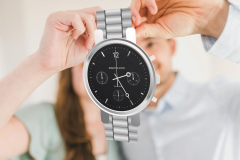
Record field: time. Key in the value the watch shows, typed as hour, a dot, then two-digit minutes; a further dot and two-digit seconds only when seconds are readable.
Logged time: 2.25
